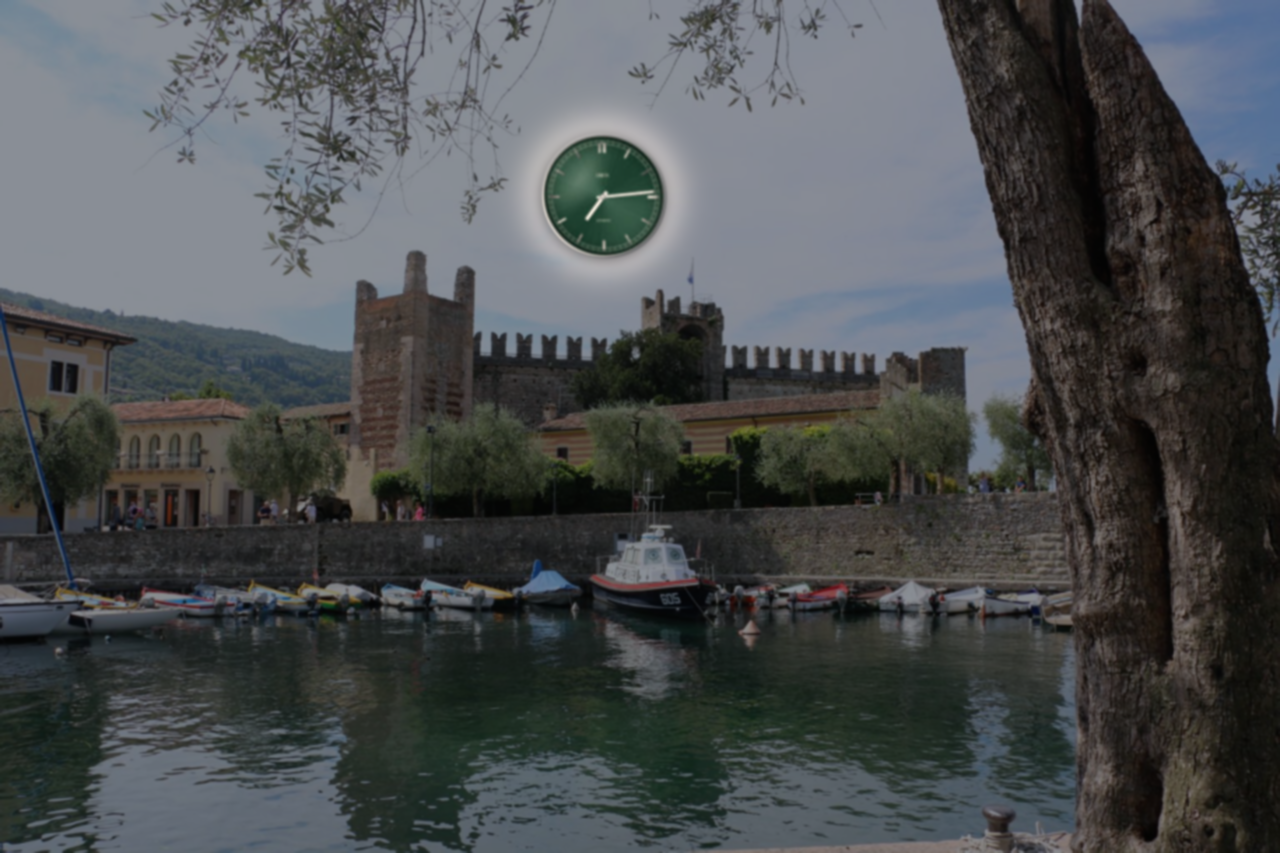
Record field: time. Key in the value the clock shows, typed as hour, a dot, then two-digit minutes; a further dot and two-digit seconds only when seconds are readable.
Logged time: 7.14
